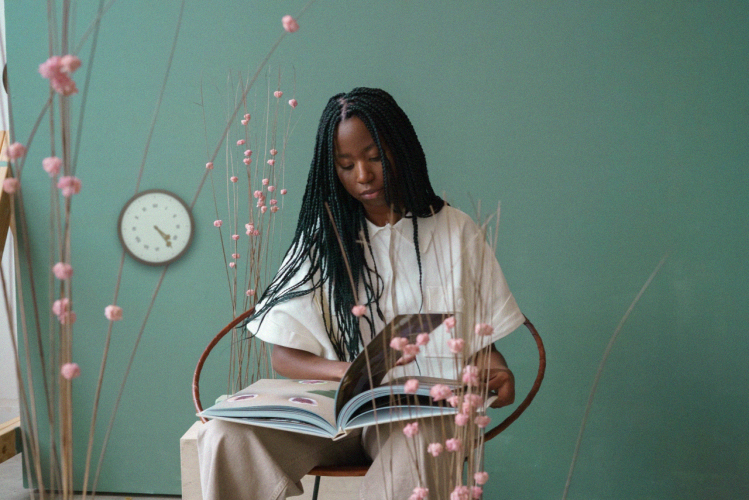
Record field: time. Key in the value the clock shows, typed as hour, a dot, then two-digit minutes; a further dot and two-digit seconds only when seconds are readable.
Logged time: 4.24
